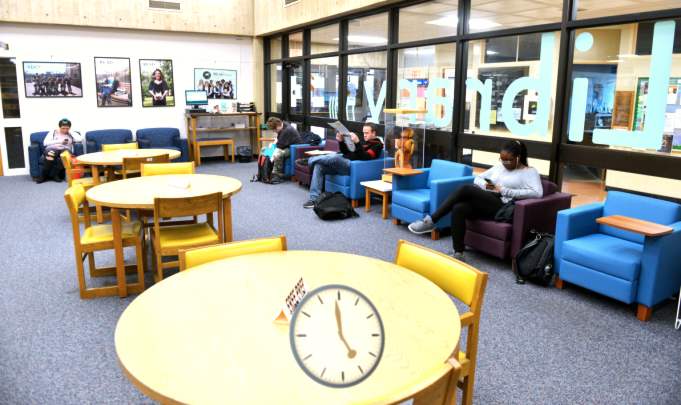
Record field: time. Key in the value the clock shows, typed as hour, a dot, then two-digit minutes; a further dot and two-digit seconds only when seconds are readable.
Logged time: 4.59
